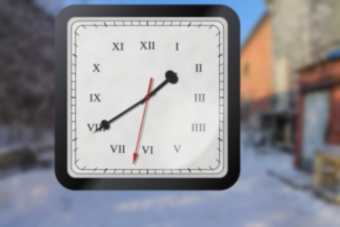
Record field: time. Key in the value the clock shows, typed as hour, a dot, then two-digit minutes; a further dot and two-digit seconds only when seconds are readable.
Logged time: 1.39.32
